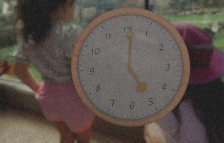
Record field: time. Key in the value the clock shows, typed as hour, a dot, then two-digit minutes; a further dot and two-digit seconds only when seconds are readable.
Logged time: 5.01
